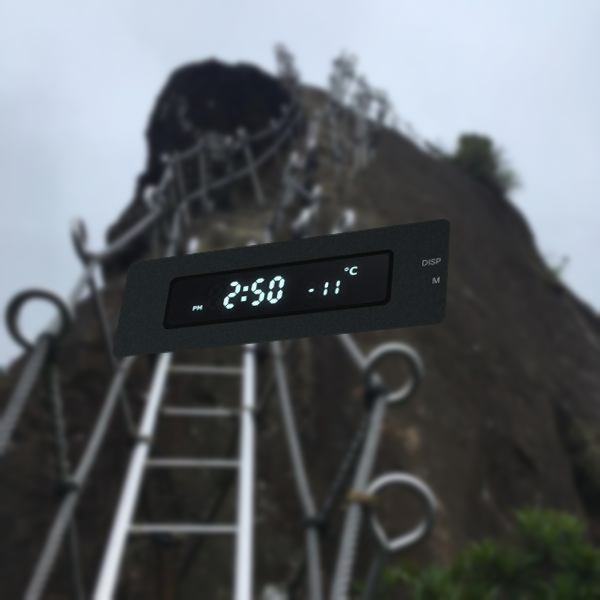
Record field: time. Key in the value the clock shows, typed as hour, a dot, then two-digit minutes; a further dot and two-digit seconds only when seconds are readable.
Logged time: 2.50
